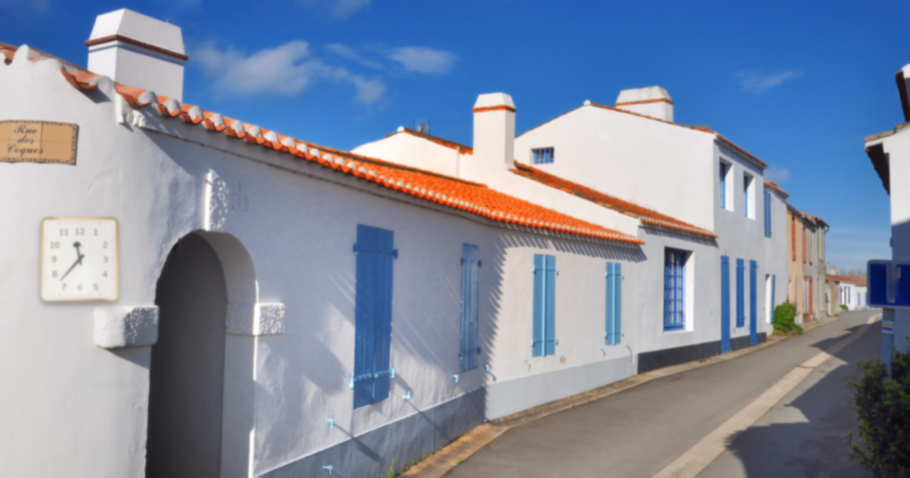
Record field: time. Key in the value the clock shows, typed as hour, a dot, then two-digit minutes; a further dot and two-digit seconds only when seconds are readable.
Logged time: 11.37
